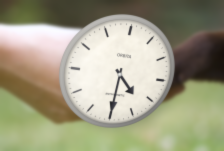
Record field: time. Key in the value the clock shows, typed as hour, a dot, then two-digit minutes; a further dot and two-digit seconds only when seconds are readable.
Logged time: 4.30
